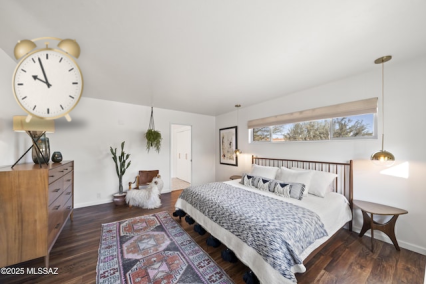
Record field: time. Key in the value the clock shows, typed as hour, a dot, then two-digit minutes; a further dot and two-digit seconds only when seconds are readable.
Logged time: 9.57
